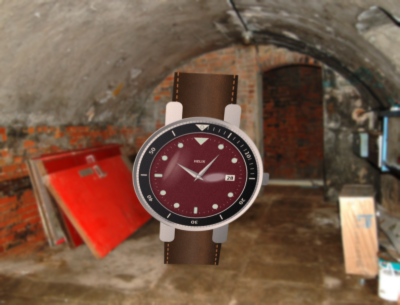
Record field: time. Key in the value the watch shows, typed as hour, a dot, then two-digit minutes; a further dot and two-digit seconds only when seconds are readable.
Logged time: 10.06
